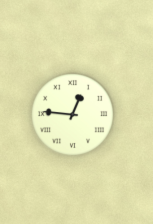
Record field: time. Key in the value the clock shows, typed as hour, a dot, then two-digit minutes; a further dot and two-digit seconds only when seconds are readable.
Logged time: 12.46
